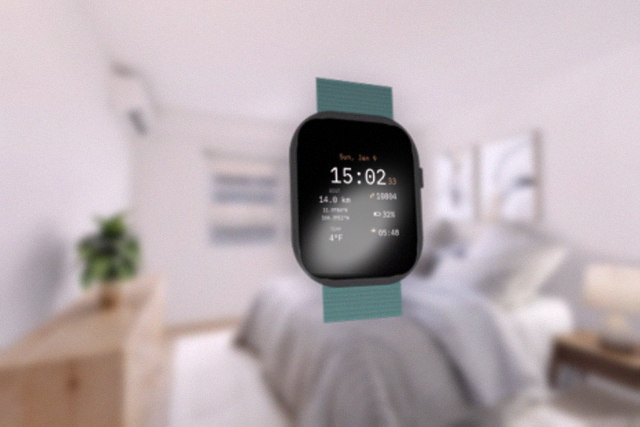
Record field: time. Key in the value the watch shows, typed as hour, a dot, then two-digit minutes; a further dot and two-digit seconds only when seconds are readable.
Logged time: 15.02
